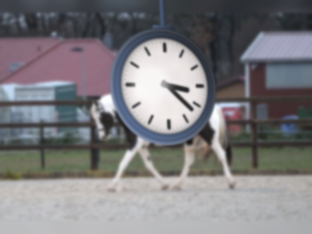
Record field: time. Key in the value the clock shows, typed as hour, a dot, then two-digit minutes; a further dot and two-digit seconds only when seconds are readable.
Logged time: 3.22
